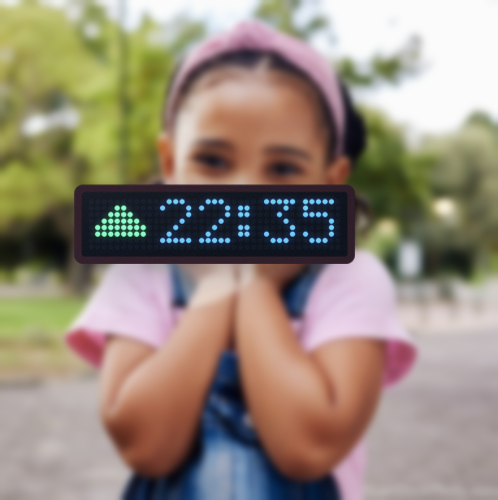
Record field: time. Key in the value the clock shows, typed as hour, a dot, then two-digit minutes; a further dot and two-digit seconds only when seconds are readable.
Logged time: 22.35
